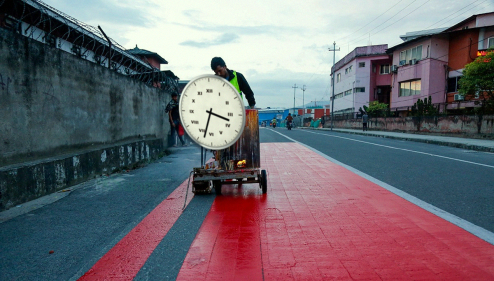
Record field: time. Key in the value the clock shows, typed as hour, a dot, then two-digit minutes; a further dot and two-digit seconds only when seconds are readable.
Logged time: 3.33
